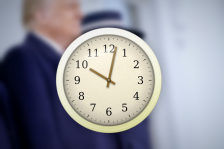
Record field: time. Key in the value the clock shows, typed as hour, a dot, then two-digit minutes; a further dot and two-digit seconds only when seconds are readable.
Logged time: 10.02
